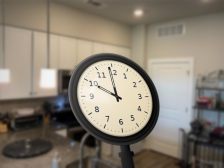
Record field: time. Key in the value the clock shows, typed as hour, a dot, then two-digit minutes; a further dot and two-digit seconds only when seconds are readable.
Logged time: 9.59
